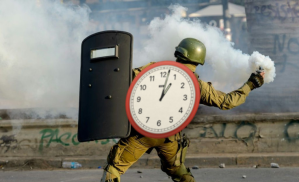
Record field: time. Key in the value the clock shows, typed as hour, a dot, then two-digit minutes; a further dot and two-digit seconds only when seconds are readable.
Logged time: 1.02
